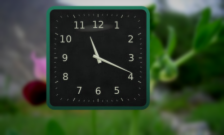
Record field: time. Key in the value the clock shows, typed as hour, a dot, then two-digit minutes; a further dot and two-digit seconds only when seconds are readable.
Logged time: 11.19
